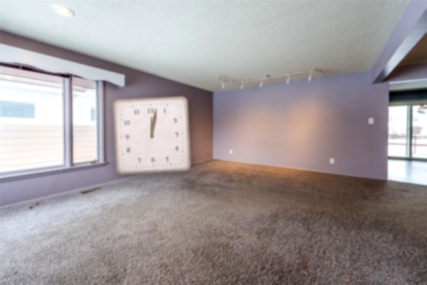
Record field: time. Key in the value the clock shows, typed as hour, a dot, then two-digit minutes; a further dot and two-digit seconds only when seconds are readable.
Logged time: 12.02
